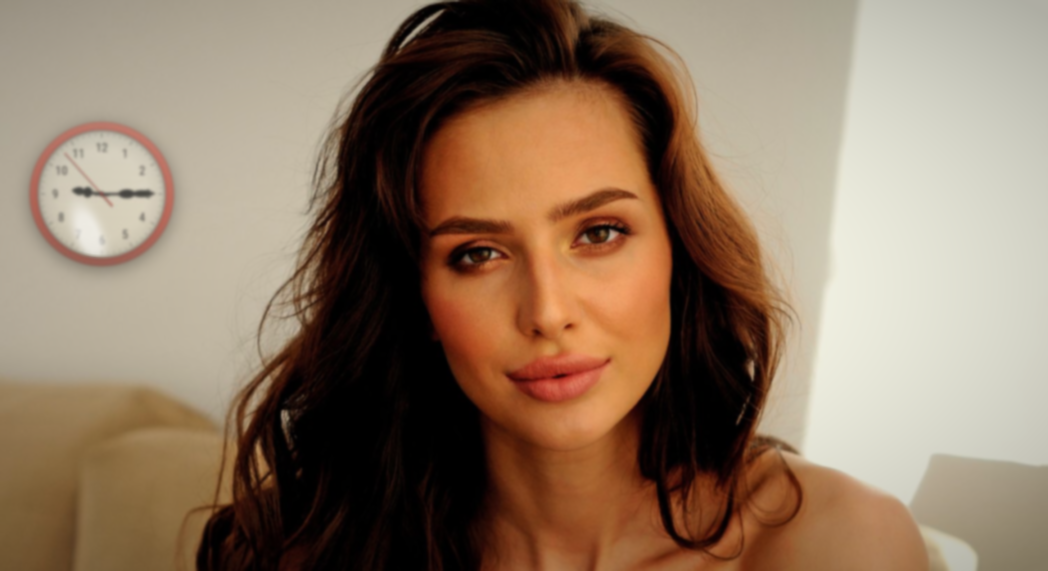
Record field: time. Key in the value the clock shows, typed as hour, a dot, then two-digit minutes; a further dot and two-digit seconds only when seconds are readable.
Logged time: 9.14.53
